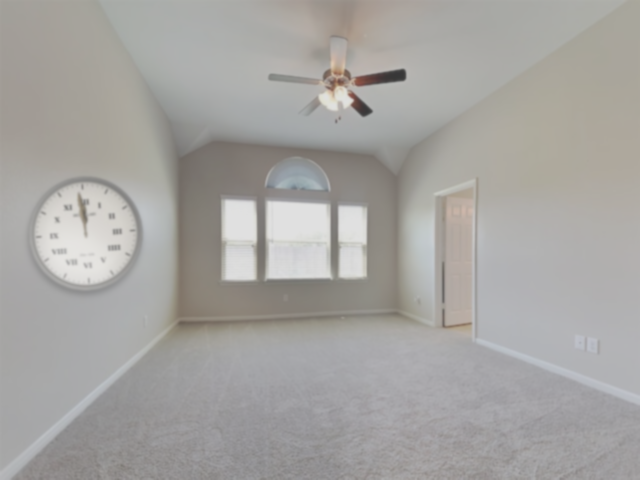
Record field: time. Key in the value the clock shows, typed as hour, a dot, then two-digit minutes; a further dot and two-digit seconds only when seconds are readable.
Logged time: 11.59
